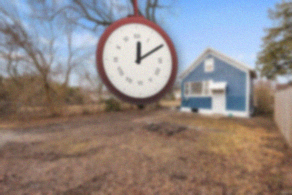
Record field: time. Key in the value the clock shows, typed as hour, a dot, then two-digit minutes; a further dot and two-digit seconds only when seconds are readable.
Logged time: 12.10
